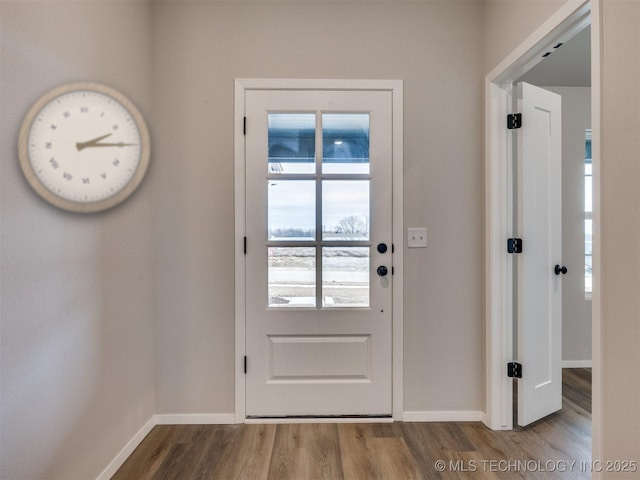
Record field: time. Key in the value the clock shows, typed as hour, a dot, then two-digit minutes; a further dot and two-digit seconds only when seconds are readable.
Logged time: 2.15
